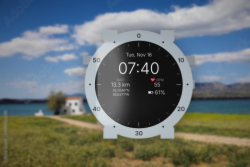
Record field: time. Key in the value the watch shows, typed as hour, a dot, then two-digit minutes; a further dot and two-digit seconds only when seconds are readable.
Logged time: 7.40
